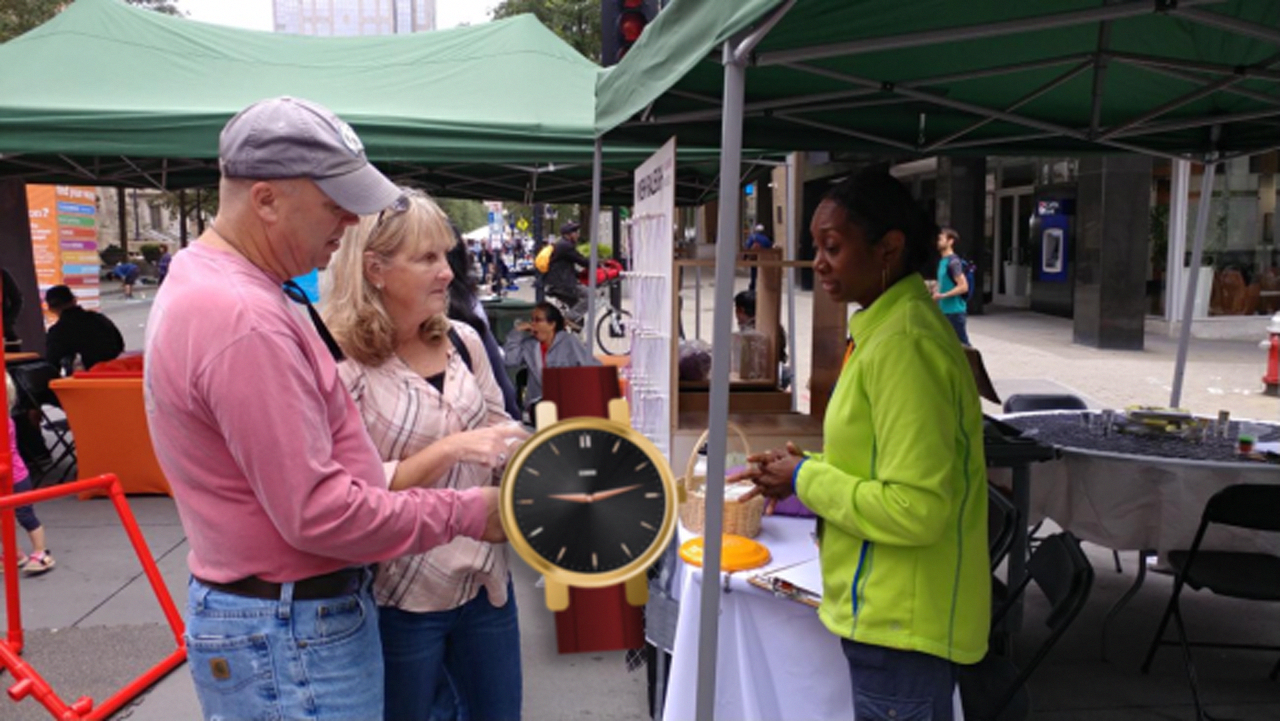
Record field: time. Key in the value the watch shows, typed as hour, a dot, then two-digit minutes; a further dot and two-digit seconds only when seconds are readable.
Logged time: 9.13
